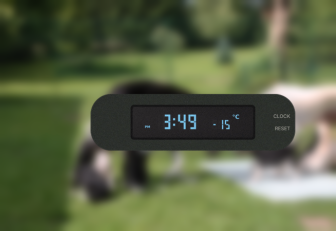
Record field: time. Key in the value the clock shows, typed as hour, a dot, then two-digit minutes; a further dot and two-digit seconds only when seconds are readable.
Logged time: 3.49
